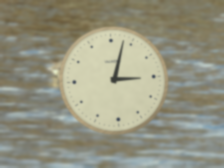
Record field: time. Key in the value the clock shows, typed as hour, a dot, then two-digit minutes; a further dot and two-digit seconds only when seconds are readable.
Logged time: 3.03
